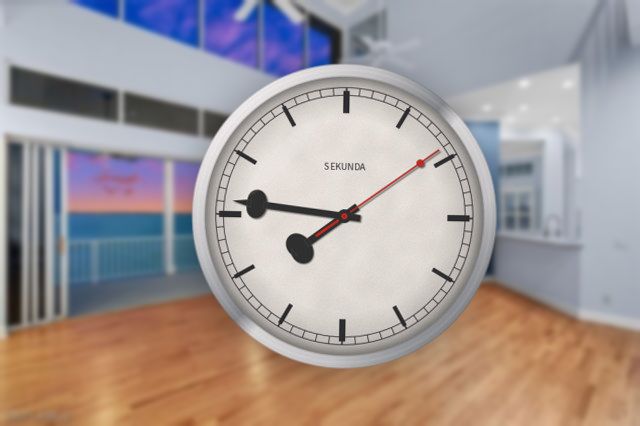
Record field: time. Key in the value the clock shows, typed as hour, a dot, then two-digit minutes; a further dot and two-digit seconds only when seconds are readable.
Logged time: 7.46.09
